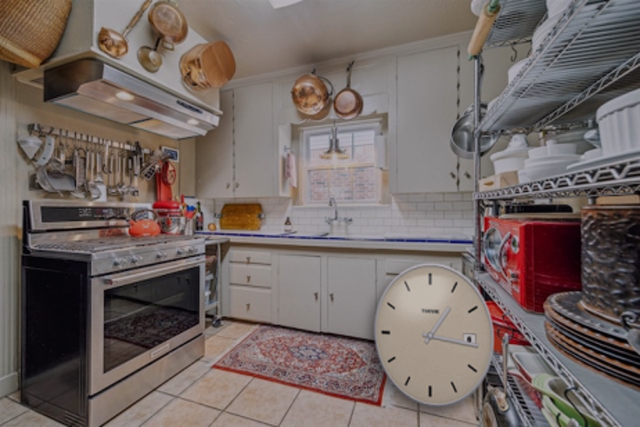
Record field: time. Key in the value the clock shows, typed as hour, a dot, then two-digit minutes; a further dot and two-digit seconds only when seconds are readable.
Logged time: 1.16
